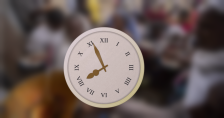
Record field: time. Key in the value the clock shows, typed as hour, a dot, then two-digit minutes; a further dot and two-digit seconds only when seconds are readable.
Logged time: 7.56
